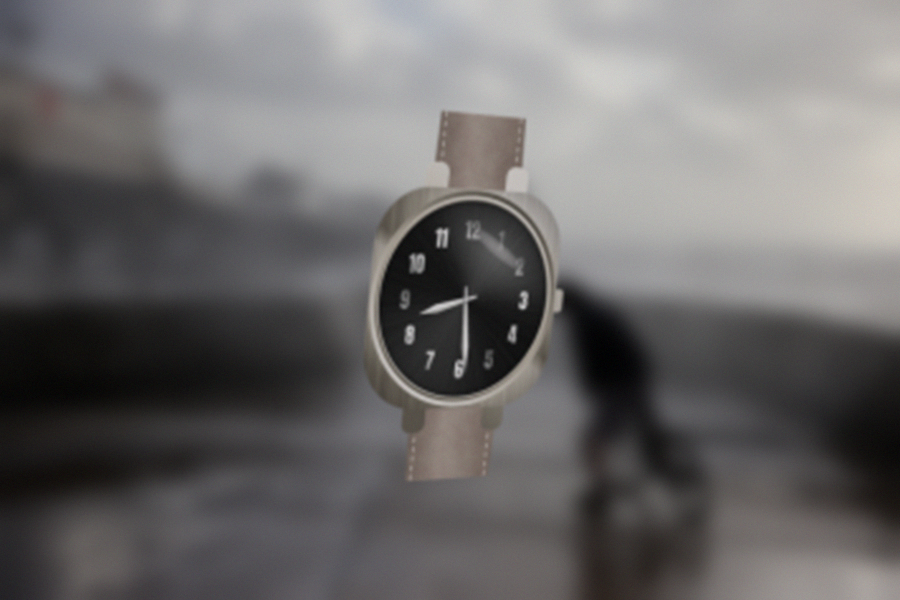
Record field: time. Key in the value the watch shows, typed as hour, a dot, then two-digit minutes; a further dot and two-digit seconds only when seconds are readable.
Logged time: 8.29
